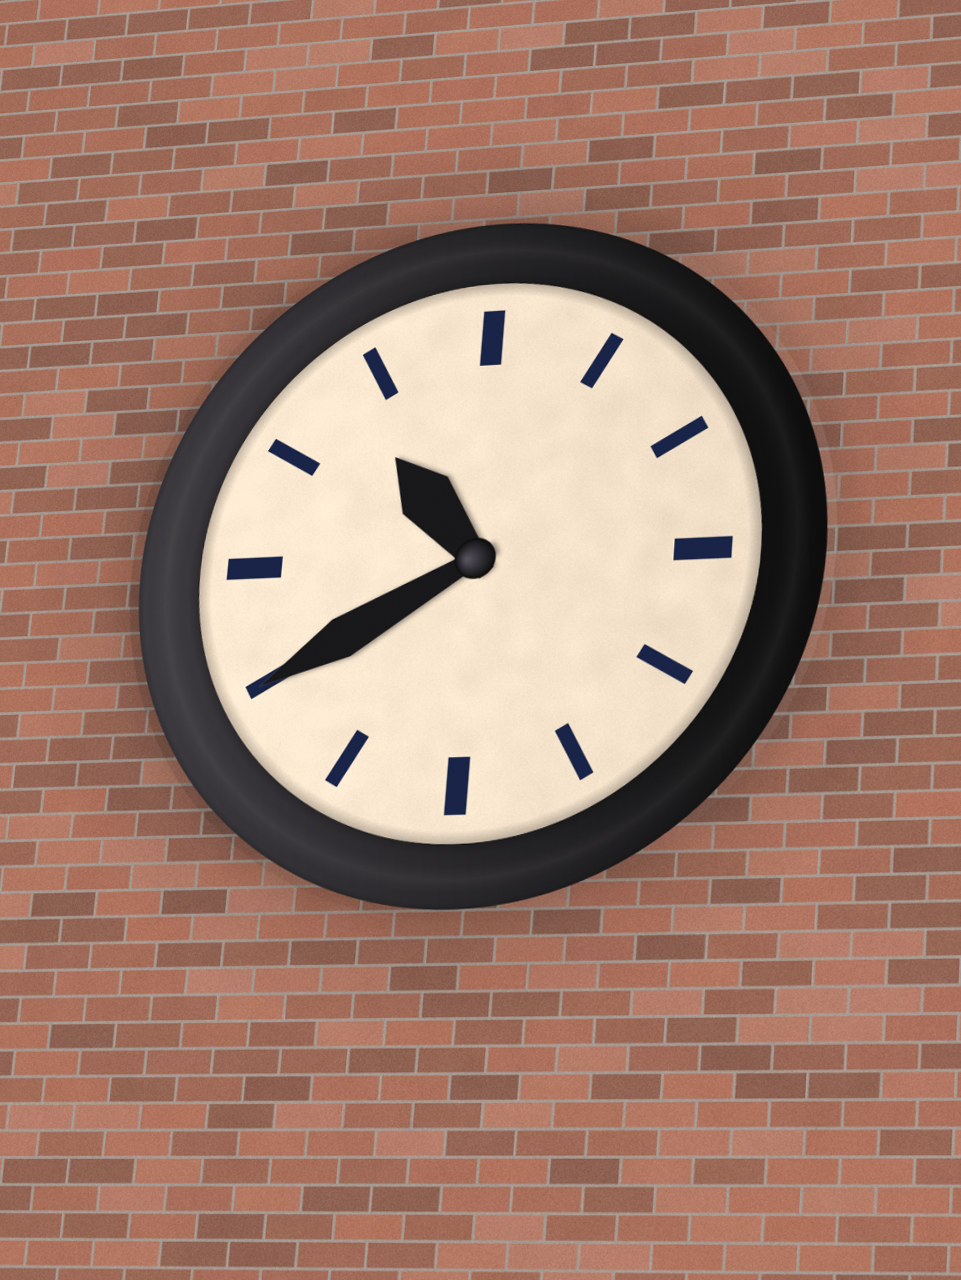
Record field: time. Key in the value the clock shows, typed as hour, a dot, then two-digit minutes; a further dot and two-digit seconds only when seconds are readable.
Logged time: 10.40
